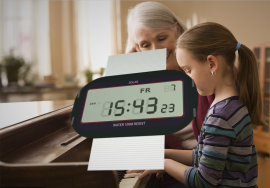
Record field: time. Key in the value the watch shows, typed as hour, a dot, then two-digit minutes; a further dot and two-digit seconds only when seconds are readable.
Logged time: 15.43.23
